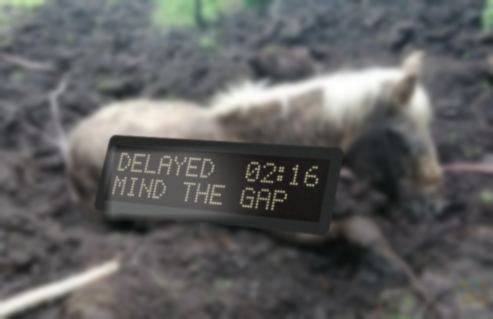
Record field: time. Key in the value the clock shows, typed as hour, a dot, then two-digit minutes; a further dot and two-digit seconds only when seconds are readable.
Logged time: 2.16
